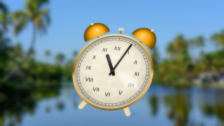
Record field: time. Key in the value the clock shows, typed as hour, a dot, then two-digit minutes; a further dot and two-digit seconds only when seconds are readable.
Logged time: 11.04
